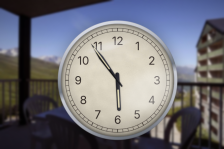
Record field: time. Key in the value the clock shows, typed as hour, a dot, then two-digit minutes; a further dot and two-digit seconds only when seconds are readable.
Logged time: 5.54
